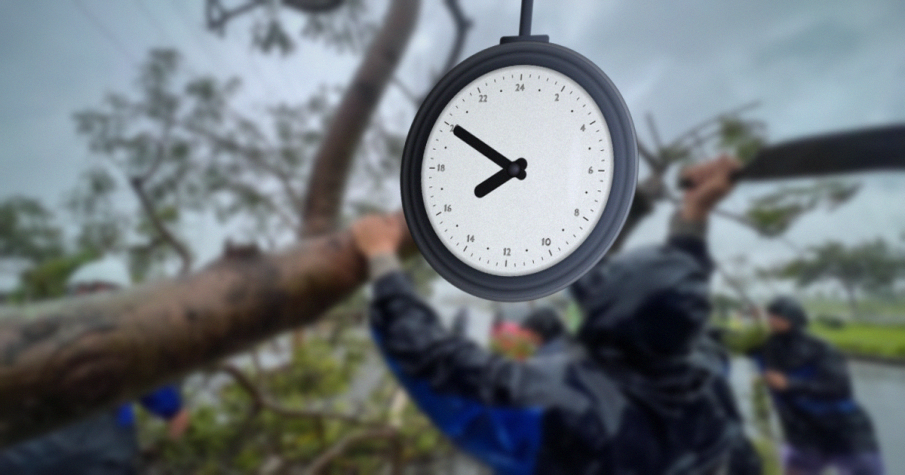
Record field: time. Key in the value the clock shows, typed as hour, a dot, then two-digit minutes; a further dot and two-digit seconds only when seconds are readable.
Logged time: 15.50
